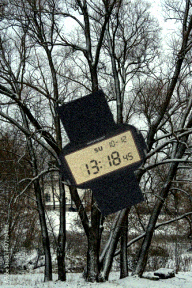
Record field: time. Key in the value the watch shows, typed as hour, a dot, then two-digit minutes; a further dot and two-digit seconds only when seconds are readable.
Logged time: 13.18.45
